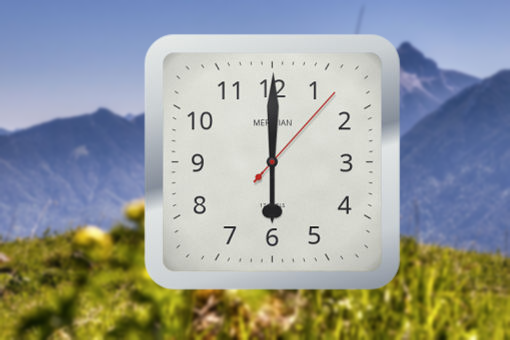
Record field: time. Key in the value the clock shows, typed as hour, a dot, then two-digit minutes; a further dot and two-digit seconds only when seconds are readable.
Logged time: 6.00.07
